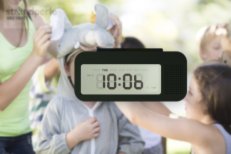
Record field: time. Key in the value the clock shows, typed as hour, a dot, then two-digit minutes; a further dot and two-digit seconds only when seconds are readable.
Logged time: 10.06
